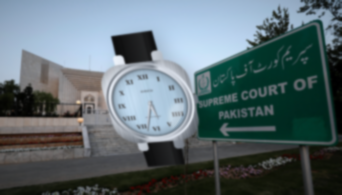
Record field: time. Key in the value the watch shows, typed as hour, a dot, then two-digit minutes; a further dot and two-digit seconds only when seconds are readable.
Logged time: 5.33
